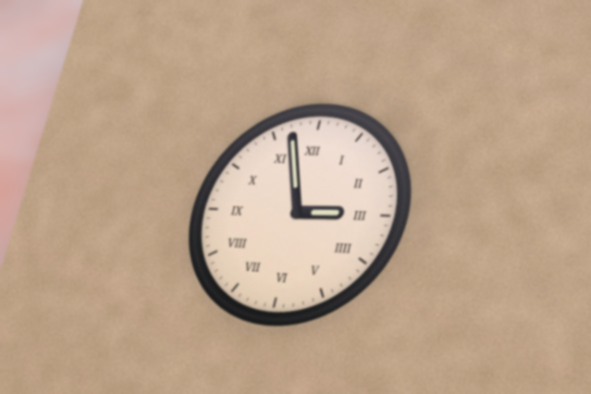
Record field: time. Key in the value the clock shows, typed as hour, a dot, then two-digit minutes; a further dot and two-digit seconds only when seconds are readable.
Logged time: 2.57
